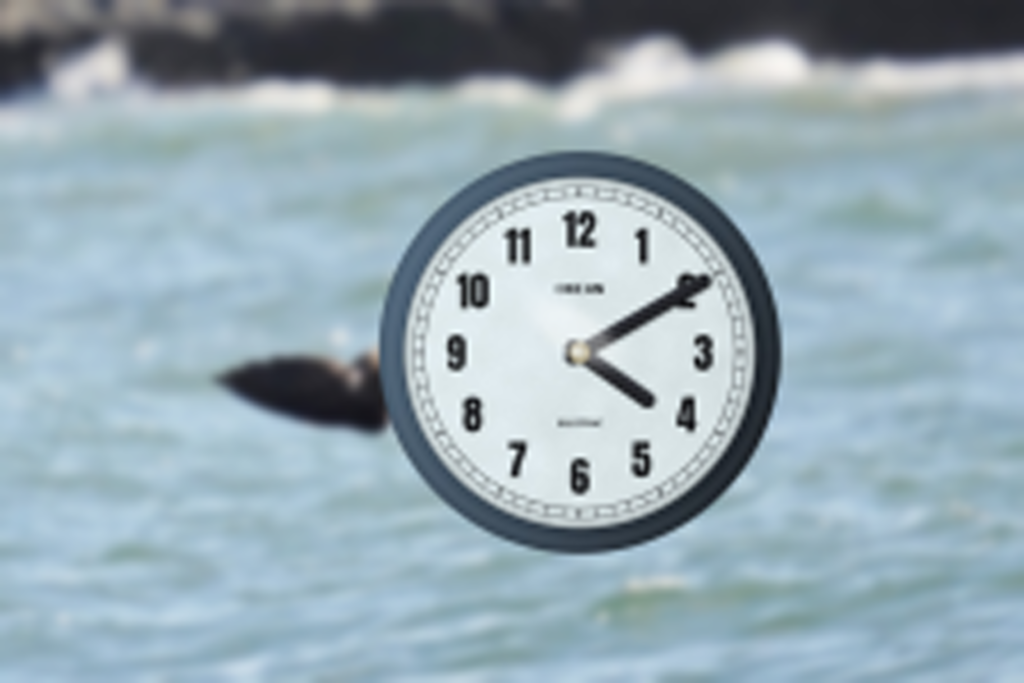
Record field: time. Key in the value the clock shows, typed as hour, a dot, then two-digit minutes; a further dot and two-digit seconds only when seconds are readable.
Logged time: 4.10
